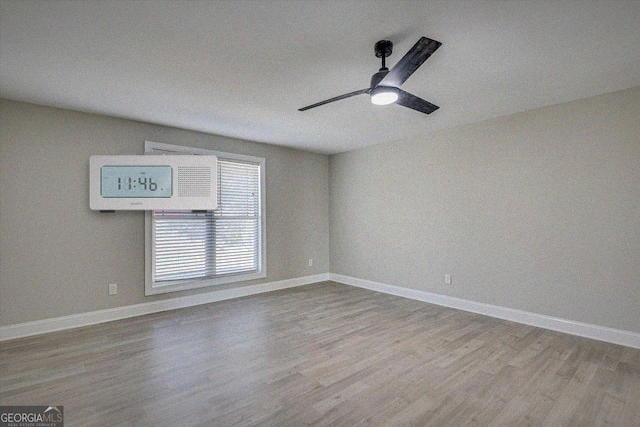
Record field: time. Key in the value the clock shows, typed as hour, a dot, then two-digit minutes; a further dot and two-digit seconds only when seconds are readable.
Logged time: 11.46
